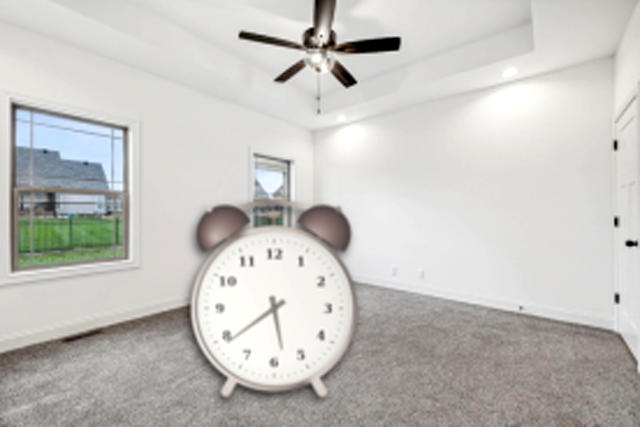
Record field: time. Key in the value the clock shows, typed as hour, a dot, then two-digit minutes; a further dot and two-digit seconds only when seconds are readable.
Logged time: 5.39
